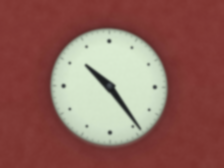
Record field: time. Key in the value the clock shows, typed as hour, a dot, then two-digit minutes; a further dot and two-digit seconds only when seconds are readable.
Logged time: 10.24
